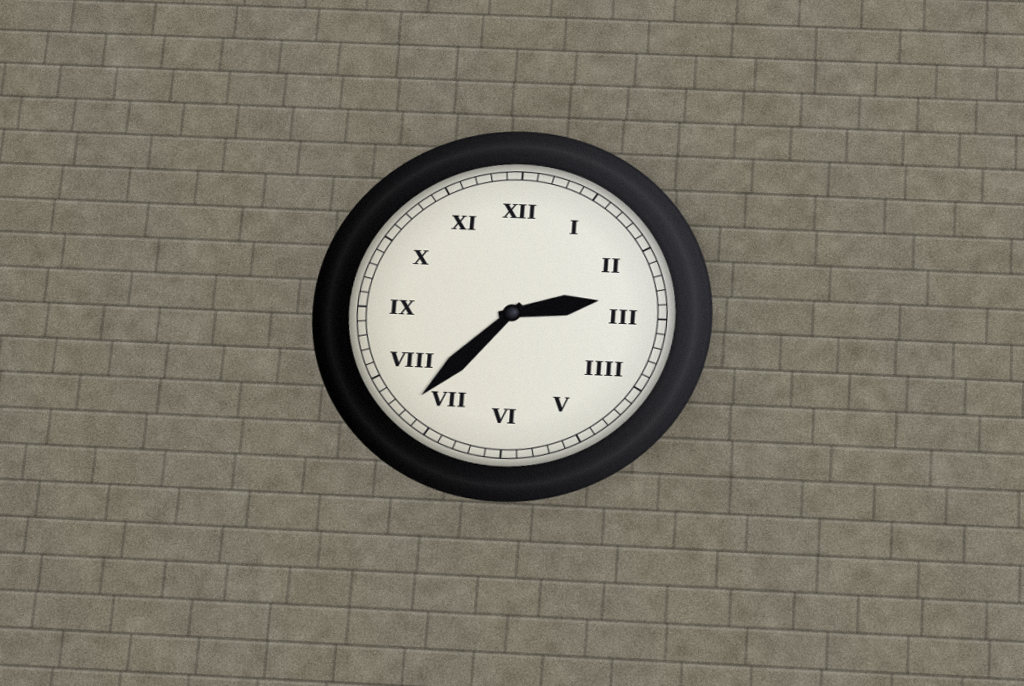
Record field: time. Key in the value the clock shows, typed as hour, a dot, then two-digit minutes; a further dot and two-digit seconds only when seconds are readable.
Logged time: 2.37
